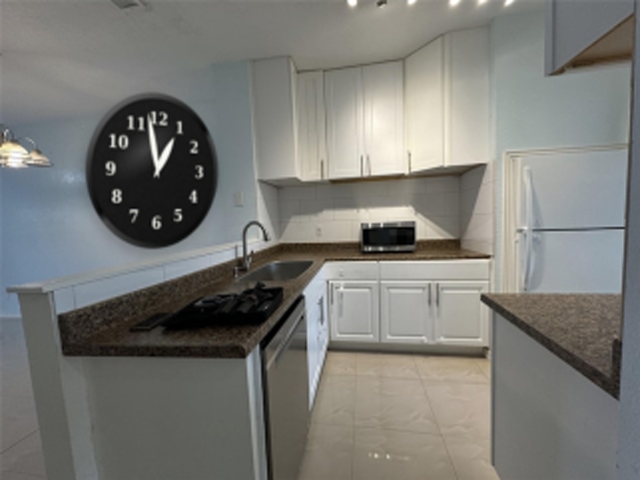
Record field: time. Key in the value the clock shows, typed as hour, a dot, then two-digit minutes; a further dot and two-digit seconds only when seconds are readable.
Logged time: 12.58
